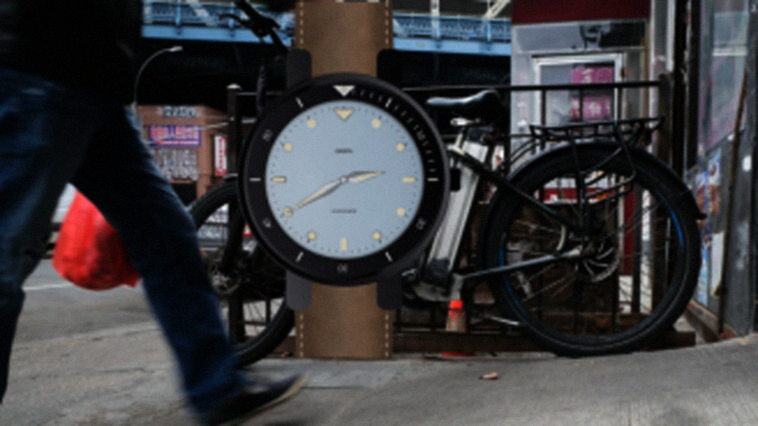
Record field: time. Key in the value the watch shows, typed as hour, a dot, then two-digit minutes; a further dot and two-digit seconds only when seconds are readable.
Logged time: 2.40
